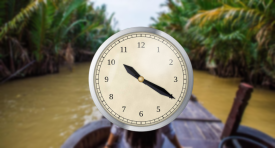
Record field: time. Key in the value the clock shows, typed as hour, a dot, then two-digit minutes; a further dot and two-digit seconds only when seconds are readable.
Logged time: 10.20
